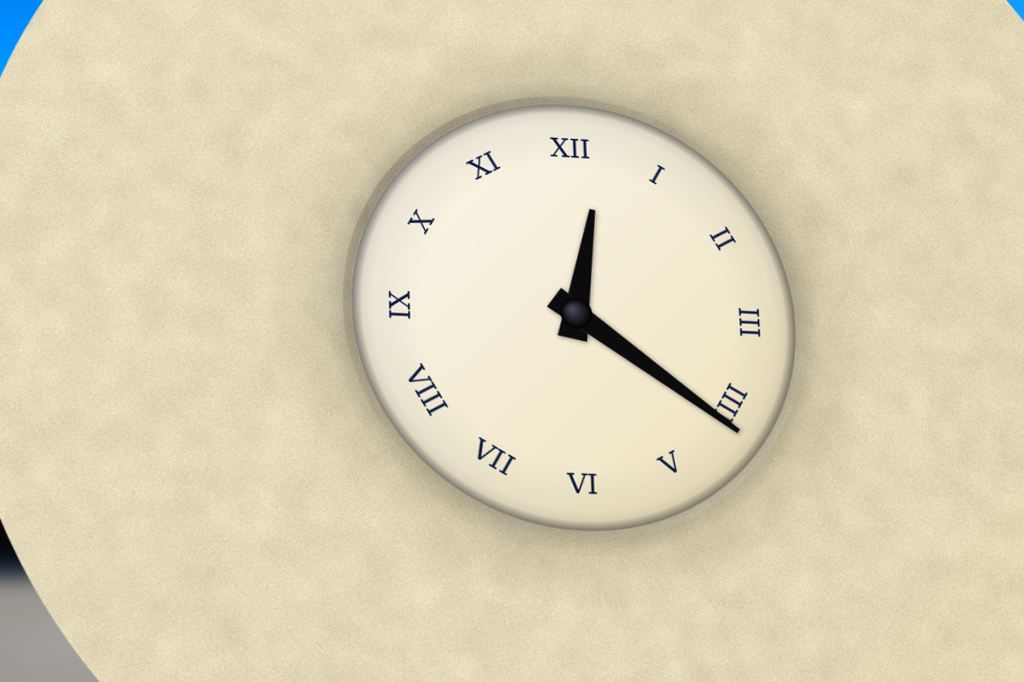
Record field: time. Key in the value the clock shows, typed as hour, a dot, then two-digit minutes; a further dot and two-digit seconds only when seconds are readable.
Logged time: 12.21
